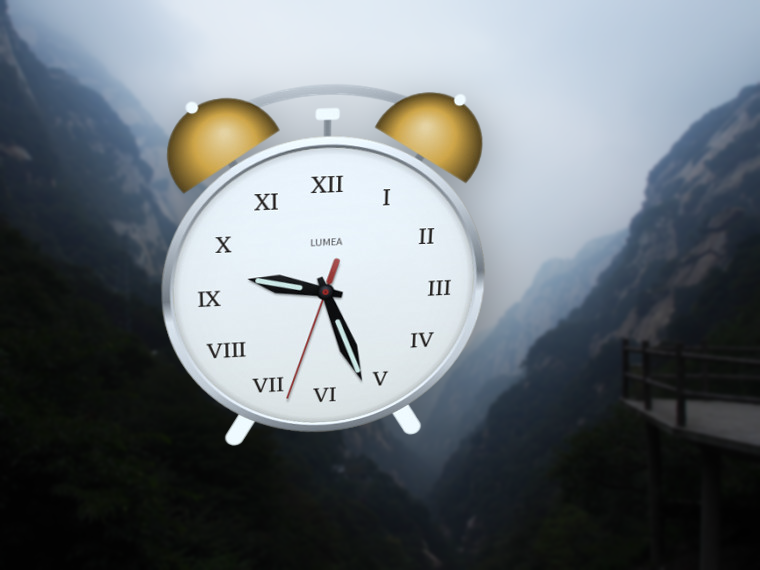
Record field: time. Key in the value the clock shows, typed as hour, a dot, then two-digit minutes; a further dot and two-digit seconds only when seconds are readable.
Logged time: 9.26.33
